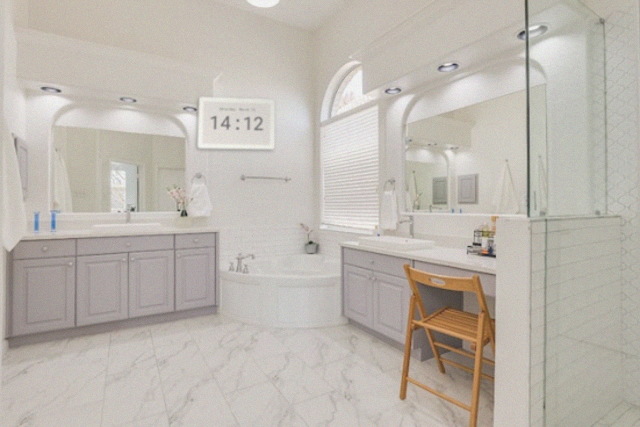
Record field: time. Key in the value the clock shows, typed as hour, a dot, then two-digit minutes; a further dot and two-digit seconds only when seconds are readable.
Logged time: 14.12
